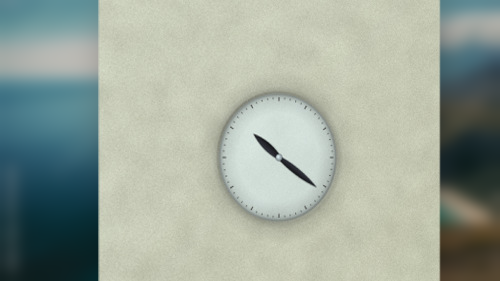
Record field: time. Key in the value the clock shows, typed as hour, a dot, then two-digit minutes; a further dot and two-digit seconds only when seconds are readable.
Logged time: 10.21
